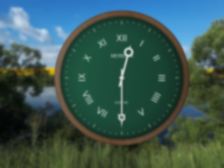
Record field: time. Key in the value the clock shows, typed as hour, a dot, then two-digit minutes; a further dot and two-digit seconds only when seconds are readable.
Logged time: 12.30
